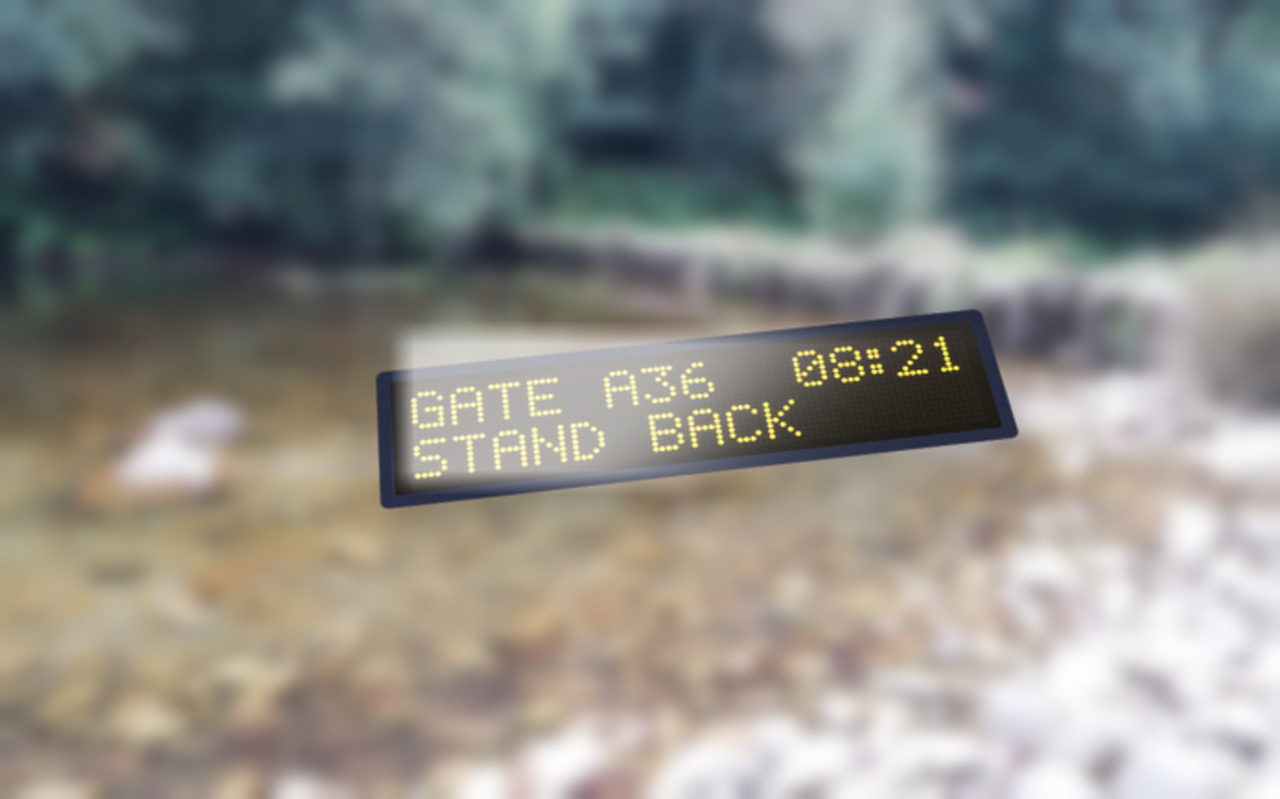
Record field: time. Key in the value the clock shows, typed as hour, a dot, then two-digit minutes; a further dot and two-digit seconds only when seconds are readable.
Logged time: 8.21
